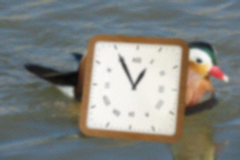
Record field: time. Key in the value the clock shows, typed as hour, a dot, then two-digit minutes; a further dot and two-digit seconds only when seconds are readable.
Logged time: 12.55
